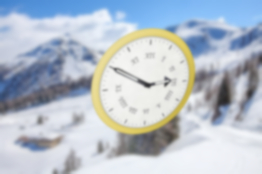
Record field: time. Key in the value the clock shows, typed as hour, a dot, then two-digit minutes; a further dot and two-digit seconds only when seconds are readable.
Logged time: 2.50
